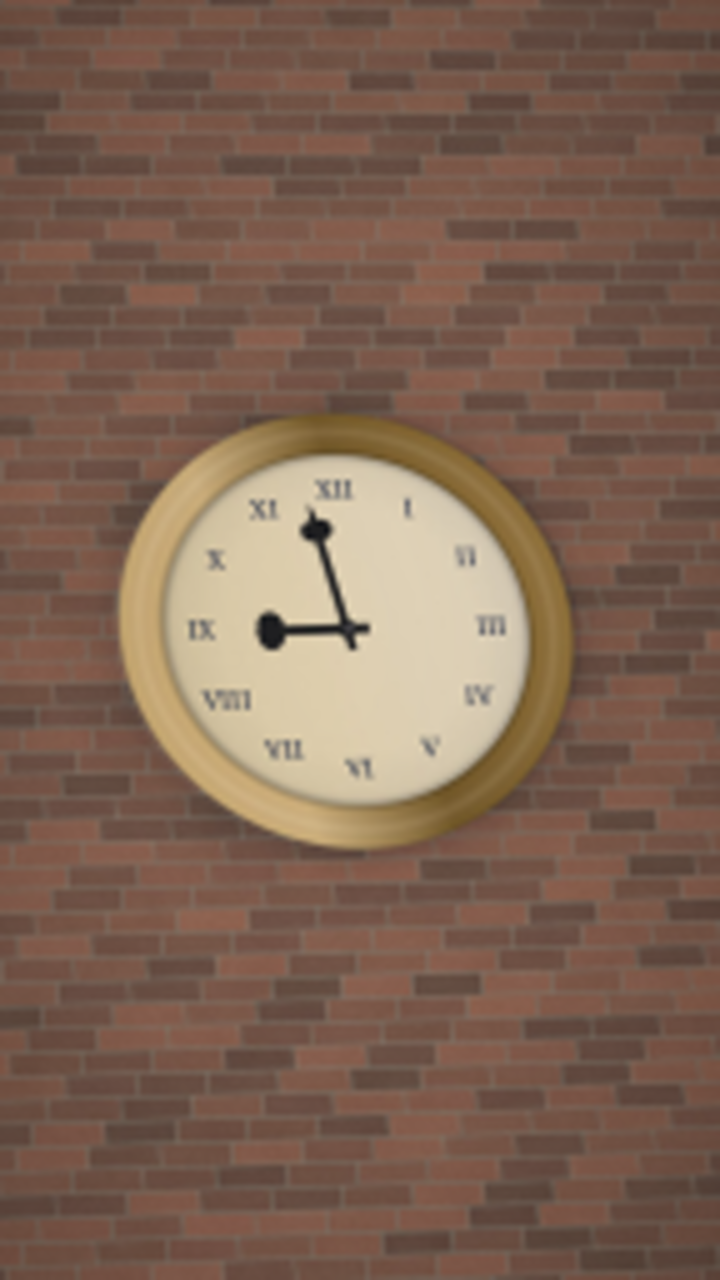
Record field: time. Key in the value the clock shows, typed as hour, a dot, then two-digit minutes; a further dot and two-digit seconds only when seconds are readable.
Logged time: 8.58
